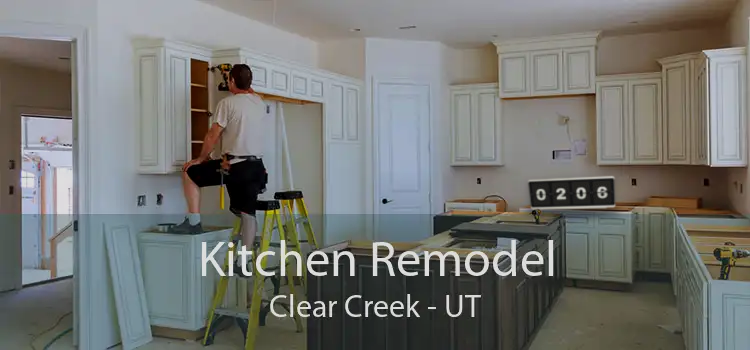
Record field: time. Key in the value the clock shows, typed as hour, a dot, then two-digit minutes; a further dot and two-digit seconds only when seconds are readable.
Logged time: 2.06
